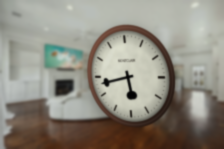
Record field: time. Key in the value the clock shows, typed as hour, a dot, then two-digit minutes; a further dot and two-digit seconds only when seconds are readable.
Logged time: 5.43
